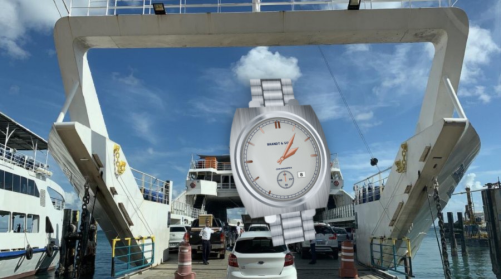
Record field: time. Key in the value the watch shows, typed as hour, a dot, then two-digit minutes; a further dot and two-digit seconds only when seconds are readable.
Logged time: 2.06
